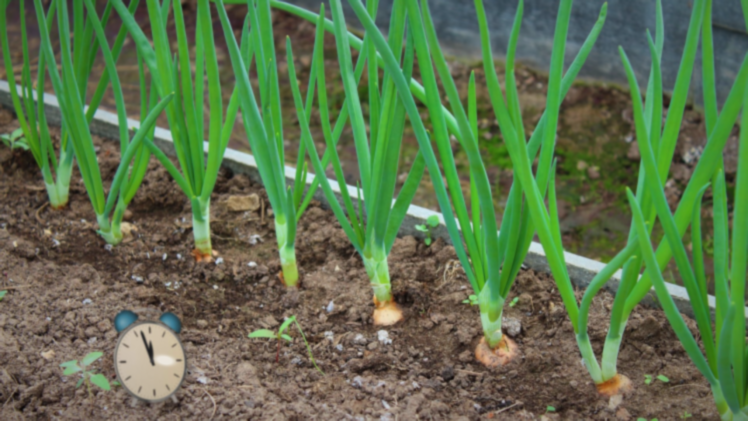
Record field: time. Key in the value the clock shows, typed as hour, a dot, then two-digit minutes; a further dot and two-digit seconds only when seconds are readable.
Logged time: 11.57
